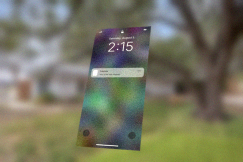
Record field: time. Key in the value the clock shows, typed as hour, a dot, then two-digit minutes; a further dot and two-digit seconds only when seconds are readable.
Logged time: 2.15
